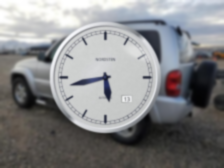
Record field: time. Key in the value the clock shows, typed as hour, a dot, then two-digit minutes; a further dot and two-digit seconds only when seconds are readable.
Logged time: 5.43
